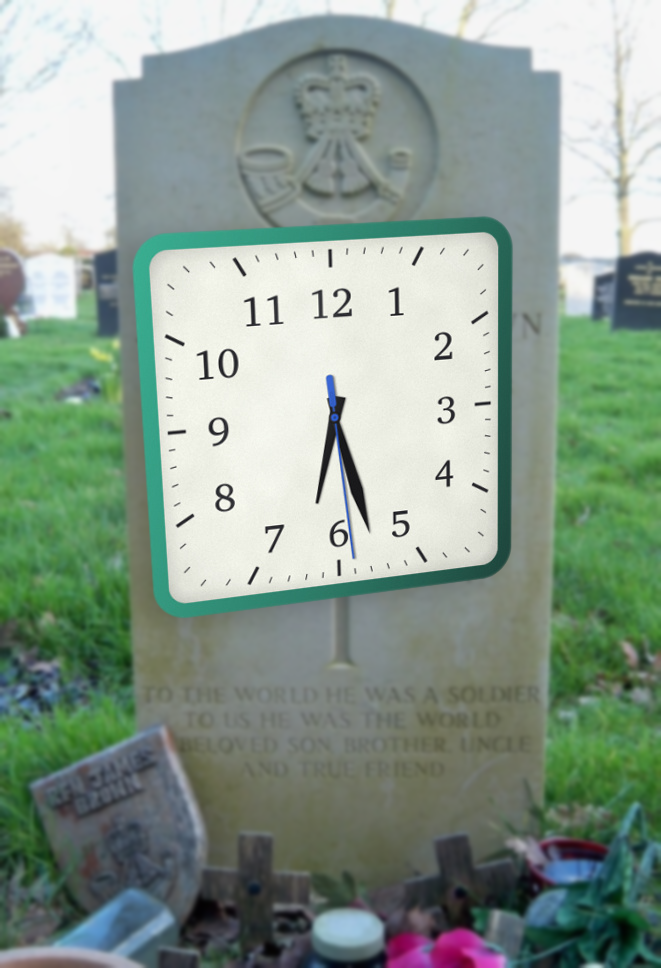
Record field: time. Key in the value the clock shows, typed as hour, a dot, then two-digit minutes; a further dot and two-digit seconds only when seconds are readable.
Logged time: 6.27.29
